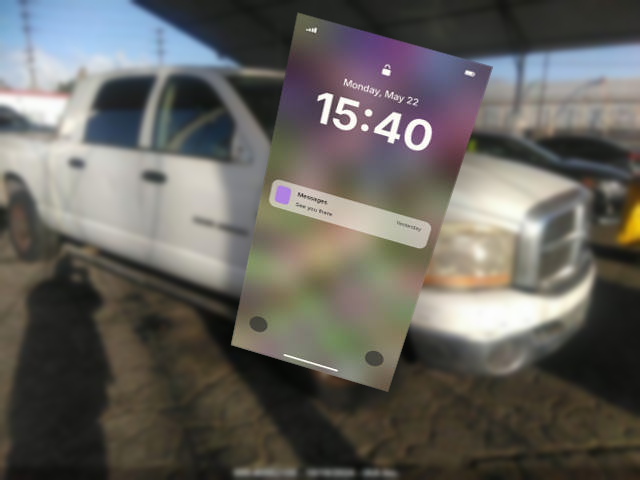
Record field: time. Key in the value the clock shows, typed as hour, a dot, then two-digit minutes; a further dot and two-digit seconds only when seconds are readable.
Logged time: 15.40
